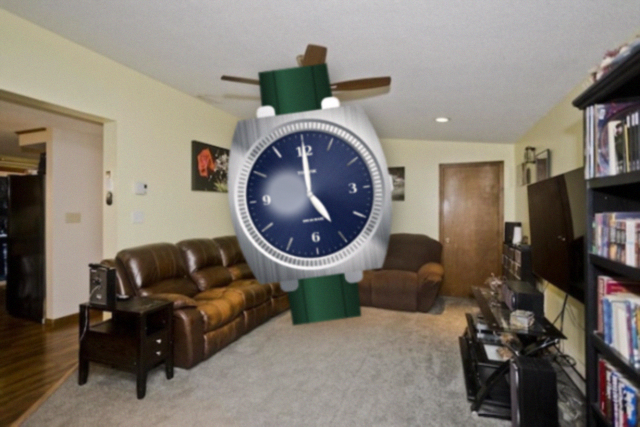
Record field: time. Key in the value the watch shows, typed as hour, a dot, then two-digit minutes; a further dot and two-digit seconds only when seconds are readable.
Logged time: 5.00
